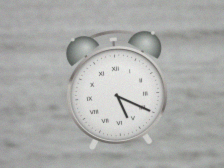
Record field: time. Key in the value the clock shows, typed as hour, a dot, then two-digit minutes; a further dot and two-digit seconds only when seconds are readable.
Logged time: 5.20
